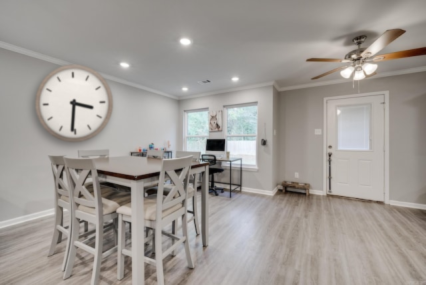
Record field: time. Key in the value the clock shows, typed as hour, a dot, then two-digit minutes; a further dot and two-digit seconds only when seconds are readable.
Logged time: 3.31
